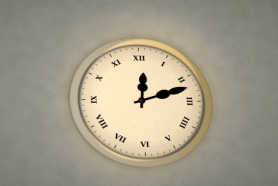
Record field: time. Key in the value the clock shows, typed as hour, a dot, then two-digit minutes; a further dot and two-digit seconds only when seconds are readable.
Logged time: 12.12
